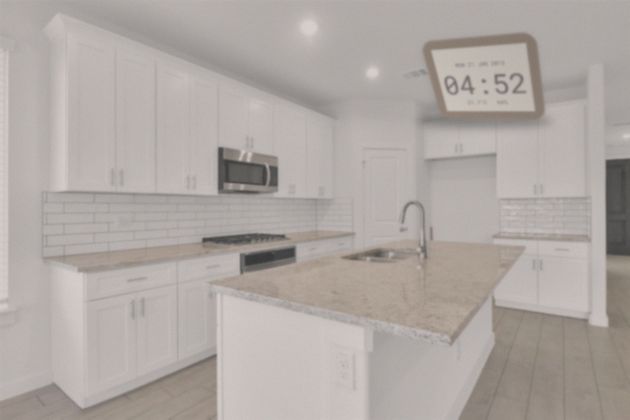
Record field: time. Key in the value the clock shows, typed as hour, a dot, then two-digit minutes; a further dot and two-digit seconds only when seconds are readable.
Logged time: 4.52
